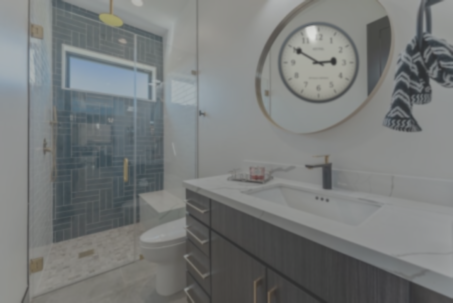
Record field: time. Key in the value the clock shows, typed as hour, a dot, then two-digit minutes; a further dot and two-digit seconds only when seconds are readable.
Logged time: 2.50
